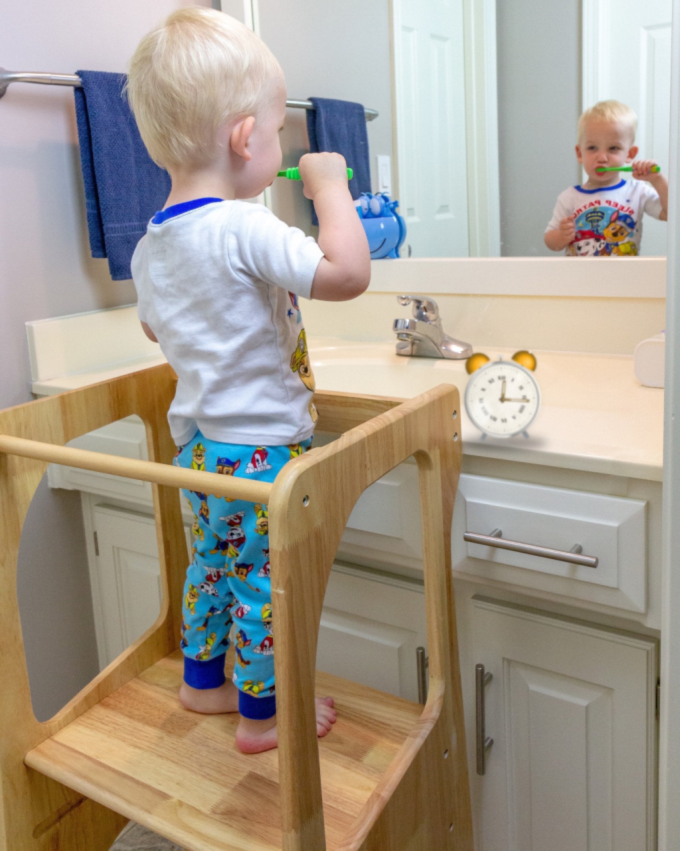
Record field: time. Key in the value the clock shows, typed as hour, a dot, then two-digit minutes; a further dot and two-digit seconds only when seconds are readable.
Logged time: 12.16
